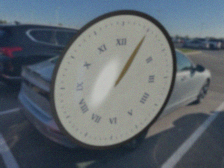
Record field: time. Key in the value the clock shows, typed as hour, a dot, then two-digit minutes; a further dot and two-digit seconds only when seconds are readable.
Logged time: 1.05
